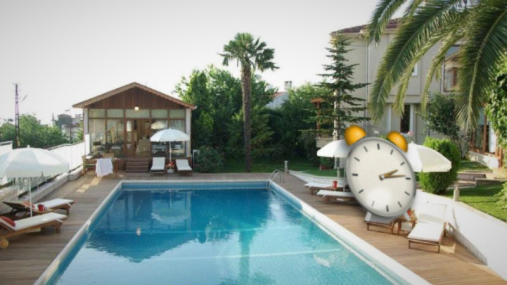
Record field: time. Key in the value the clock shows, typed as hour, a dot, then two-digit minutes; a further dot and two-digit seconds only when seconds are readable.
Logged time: 2.14
